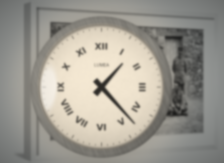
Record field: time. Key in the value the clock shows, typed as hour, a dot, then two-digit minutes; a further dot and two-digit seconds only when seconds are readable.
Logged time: 1.23
